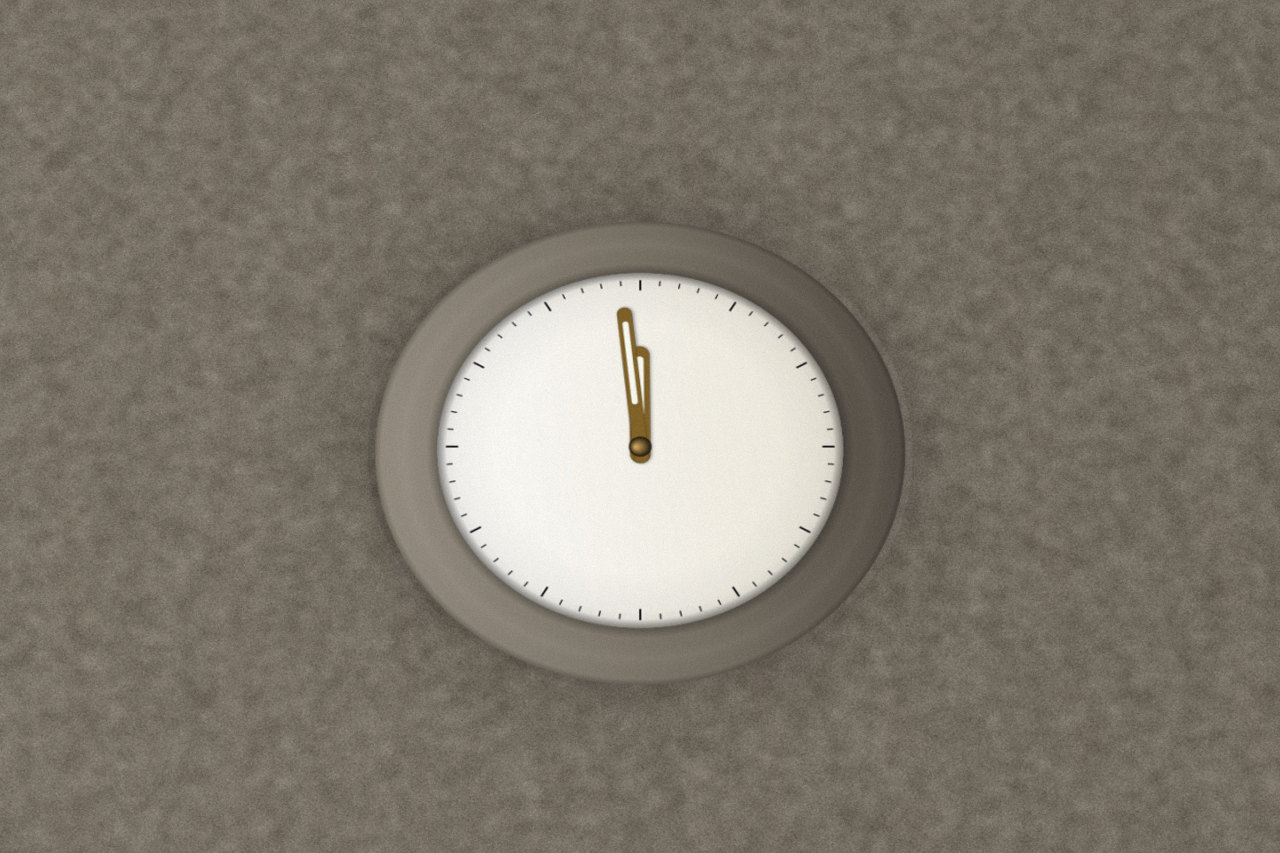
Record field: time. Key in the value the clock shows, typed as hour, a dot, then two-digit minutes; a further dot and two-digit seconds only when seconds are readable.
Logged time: 11.59
